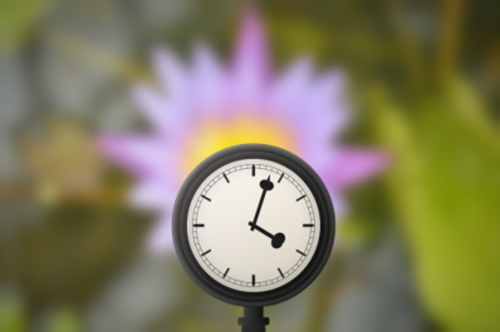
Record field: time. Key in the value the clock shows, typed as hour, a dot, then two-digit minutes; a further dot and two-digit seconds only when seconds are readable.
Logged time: 4.03
